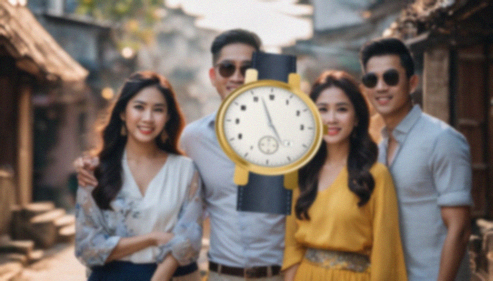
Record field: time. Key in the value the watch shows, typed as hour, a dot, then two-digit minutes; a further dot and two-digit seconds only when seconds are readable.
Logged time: 4.57
